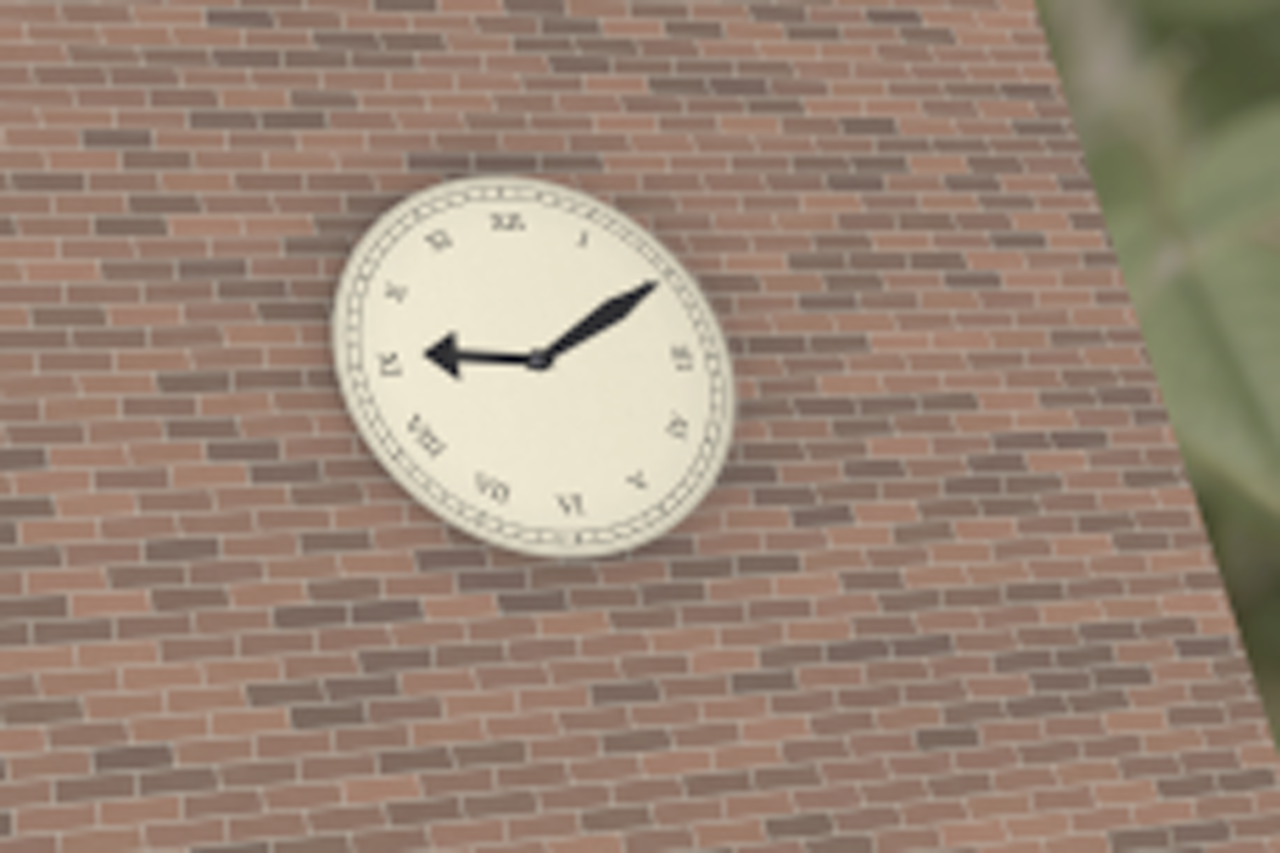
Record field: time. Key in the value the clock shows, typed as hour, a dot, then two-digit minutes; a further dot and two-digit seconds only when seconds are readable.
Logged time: 9.10
